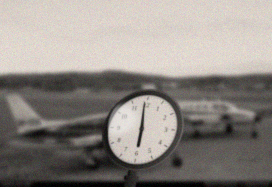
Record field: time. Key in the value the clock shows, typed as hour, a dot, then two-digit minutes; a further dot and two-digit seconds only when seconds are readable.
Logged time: 5.59
